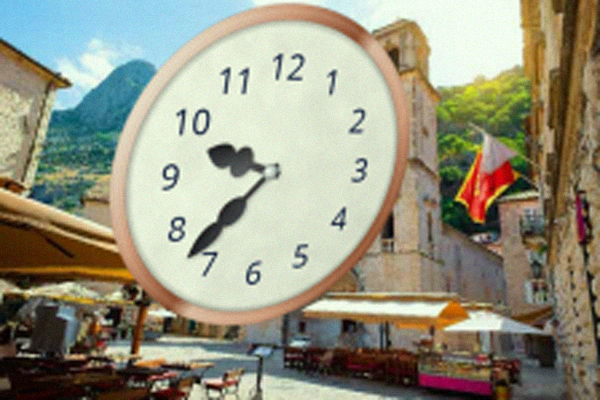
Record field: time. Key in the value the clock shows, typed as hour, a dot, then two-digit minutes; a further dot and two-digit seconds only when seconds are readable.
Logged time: 9.37
